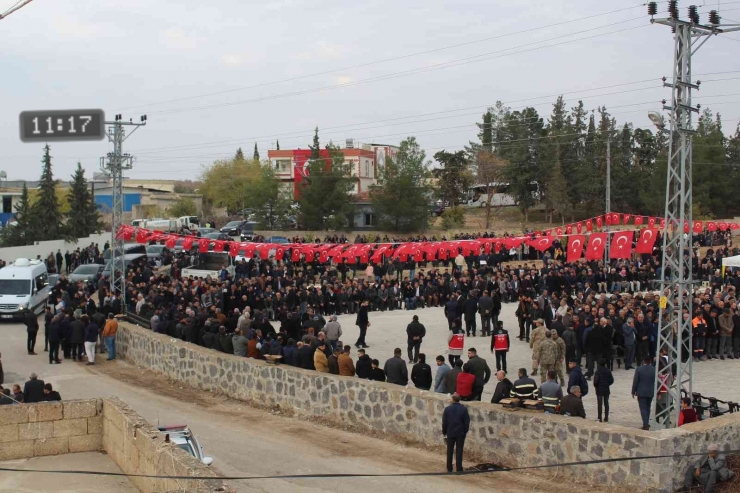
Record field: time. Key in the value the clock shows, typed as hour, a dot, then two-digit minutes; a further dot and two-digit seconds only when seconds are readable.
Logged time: 11.17
